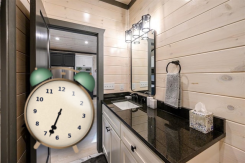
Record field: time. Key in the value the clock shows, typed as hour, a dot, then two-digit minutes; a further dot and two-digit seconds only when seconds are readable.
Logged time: 6.33
